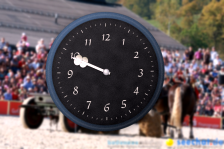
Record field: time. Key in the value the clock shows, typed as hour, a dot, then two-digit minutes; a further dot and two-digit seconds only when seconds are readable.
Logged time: 9.49
